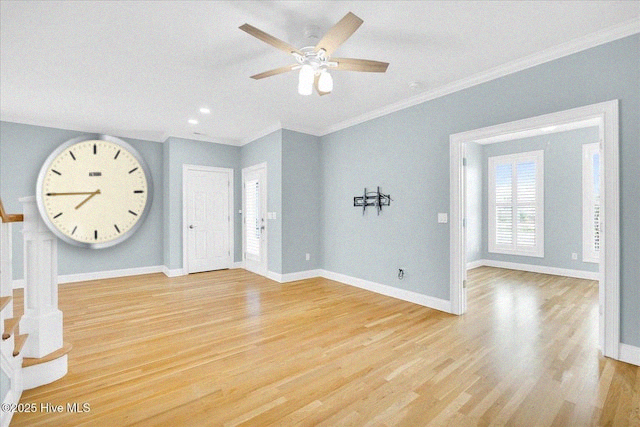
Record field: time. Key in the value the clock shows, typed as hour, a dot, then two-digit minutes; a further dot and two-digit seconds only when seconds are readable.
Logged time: 7.45
